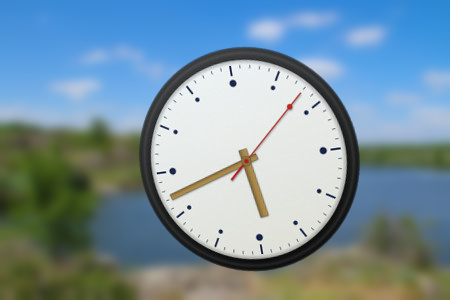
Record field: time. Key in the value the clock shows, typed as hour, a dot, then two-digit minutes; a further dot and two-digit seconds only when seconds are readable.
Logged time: 5.42.08
